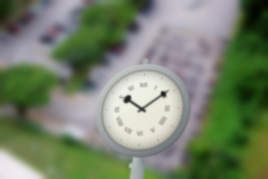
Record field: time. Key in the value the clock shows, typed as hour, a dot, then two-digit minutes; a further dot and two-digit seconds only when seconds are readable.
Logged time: 10.09
